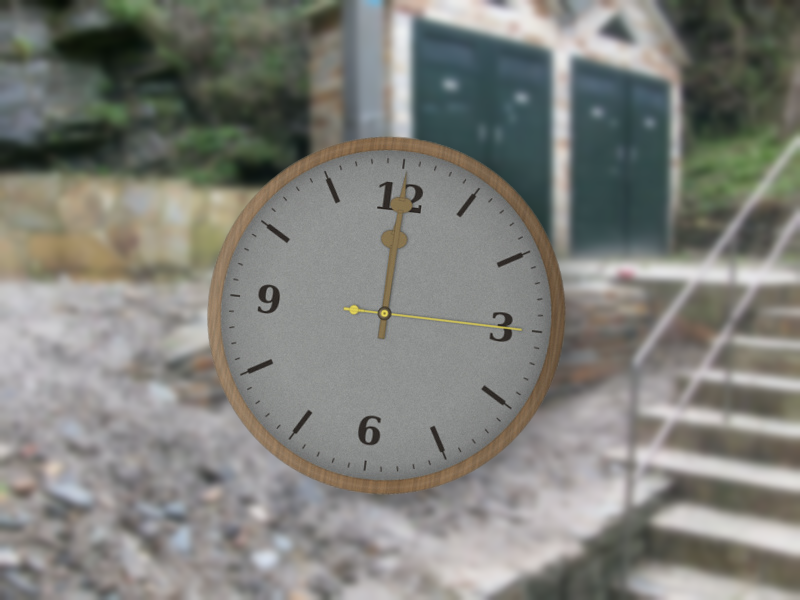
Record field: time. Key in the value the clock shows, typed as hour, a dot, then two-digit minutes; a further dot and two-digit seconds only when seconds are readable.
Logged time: 12.00.15
